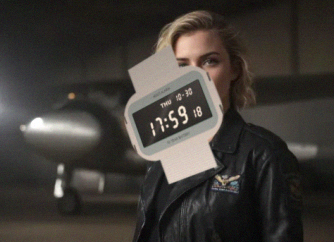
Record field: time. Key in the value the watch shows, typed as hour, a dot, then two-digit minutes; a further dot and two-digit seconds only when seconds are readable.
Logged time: 17.59.18
